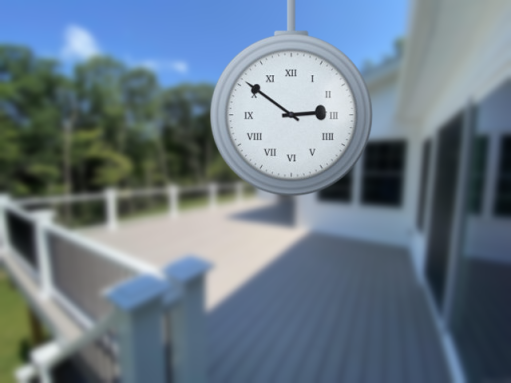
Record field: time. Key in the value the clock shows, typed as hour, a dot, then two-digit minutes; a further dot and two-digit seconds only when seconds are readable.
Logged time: 2.51
